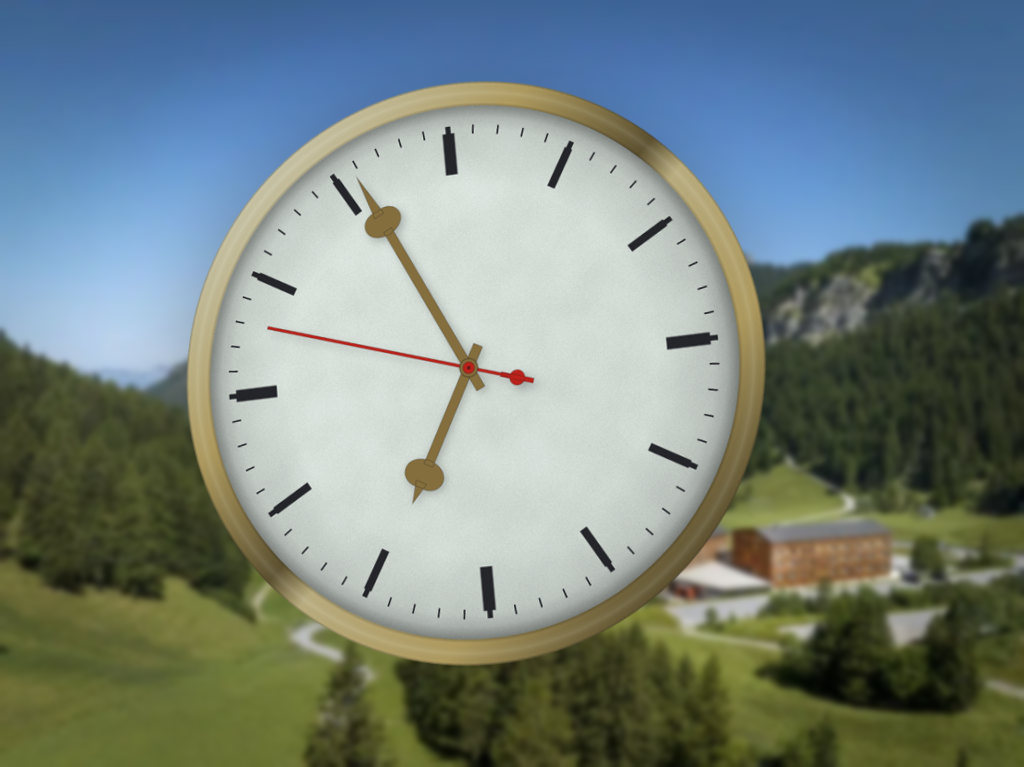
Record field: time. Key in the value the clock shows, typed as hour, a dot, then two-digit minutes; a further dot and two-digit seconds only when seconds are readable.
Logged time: 6.55.48
